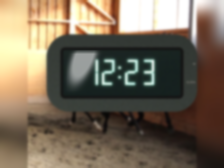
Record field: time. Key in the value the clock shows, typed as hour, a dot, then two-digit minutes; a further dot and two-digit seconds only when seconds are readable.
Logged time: 12.23
